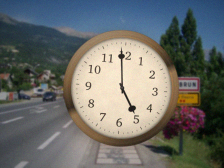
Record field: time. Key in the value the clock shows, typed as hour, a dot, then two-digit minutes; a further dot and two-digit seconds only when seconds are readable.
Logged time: 4.59
